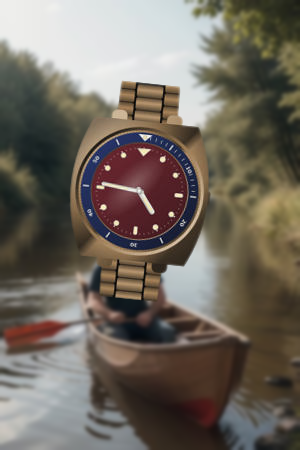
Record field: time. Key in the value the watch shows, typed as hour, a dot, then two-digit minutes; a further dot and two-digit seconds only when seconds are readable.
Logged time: 4.46
